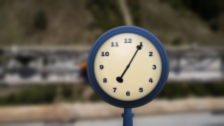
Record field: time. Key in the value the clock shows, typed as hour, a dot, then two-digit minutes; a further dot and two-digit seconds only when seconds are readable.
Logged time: 7.05
